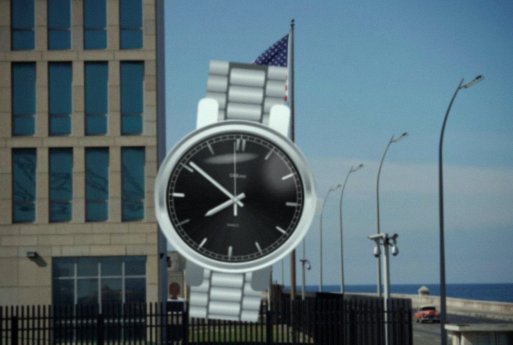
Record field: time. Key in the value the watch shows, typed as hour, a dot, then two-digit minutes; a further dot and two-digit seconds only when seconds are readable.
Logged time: 7.50.59
